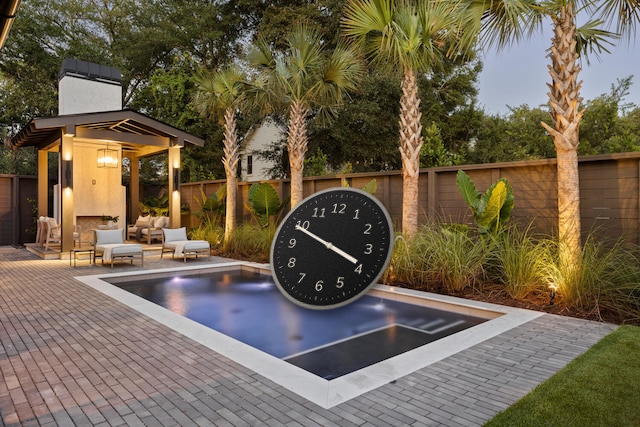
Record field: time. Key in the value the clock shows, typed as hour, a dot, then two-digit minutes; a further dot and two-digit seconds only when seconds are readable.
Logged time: 3.49
